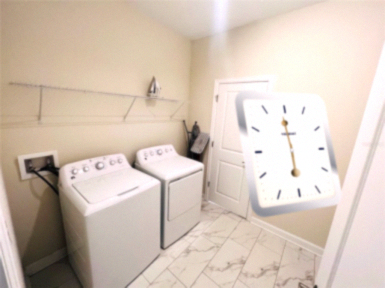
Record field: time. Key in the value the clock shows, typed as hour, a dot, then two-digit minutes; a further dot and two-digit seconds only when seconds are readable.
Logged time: 5.59
